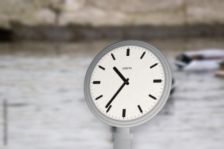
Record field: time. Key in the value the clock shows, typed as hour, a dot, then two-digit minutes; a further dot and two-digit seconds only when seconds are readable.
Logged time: 10.36
